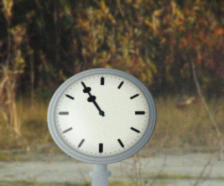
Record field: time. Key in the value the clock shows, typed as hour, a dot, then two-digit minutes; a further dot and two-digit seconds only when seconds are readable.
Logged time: 10.55
